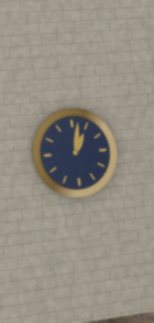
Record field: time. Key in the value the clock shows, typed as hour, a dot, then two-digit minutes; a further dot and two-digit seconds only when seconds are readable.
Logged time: 1.02
